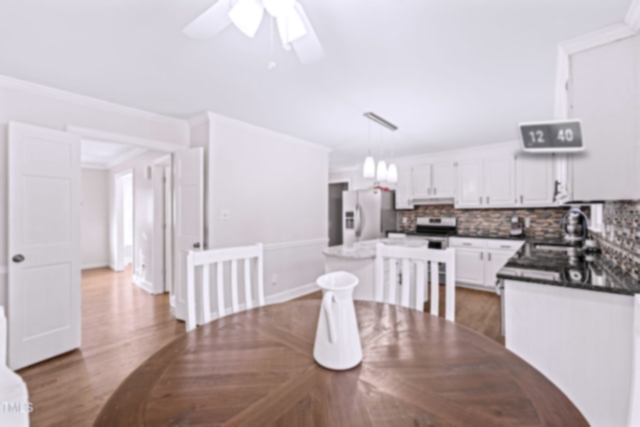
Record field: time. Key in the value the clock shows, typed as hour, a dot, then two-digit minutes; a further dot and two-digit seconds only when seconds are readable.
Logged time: 12.40
